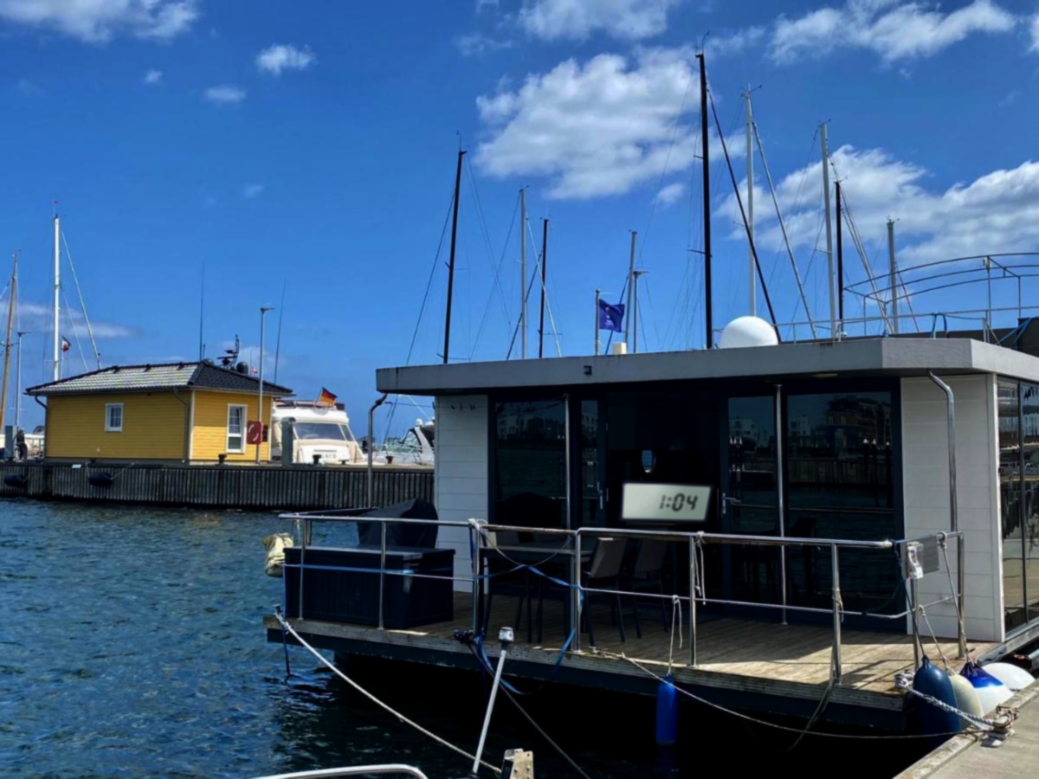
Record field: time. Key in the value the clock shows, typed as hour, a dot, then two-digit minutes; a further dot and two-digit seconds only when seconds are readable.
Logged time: 1.04
